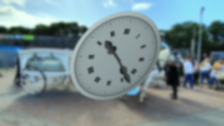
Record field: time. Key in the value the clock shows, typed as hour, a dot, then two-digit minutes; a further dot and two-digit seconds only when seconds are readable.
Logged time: 10.23
